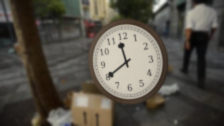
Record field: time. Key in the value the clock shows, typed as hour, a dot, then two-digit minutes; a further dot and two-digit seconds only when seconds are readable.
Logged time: 11.40
